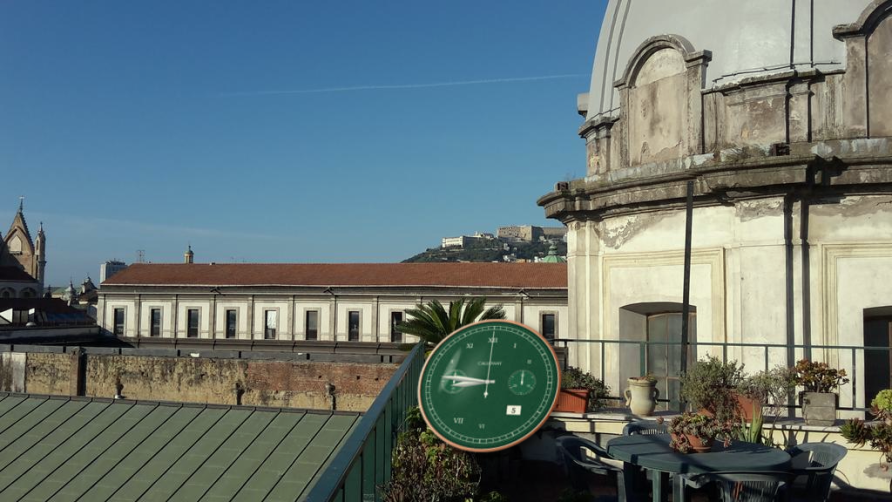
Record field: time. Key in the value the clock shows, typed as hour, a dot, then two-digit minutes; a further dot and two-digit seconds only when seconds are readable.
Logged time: 8.46
